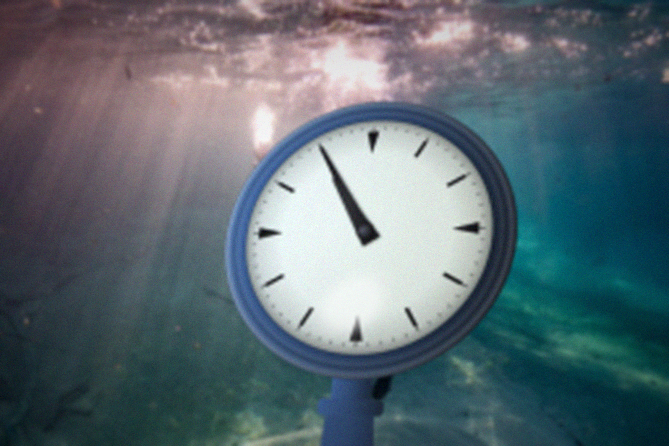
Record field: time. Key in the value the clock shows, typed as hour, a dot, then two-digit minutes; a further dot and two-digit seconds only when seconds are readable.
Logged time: 10.55
